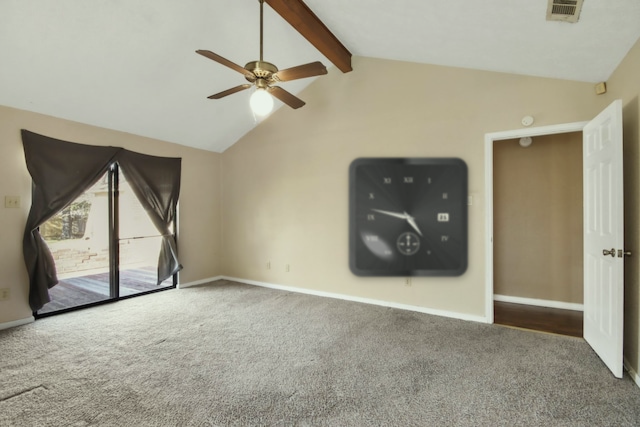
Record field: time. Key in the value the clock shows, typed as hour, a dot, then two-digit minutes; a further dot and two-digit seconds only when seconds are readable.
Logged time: 4.47
